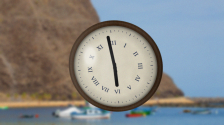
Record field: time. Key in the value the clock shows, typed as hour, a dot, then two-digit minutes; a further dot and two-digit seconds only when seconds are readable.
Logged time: 5.59
